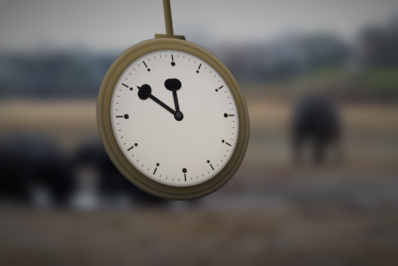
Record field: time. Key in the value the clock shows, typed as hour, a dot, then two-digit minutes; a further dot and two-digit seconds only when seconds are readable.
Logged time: 11.51
